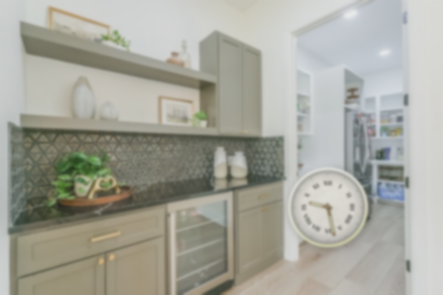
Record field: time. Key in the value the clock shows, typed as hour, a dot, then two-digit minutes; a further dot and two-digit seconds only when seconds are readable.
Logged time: 9.28
